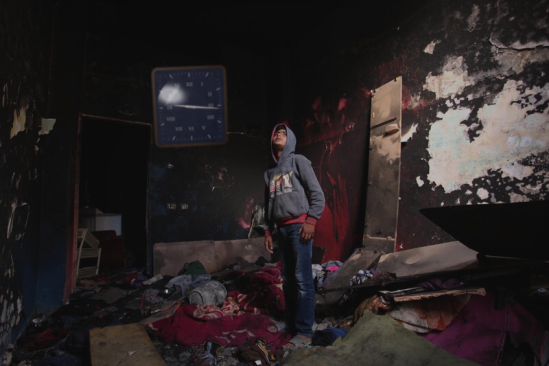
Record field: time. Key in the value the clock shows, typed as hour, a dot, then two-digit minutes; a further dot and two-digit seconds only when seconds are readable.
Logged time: 9.16
